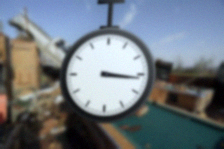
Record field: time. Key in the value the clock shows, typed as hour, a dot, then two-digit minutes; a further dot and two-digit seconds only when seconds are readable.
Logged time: 3.16
